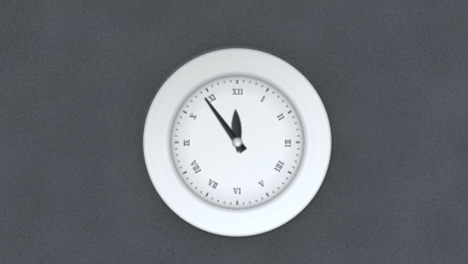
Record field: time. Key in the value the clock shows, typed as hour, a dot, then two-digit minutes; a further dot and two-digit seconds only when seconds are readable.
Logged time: 11.54
